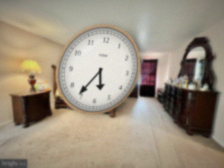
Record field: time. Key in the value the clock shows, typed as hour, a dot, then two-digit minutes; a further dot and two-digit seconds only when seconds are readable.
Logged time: 5.36
